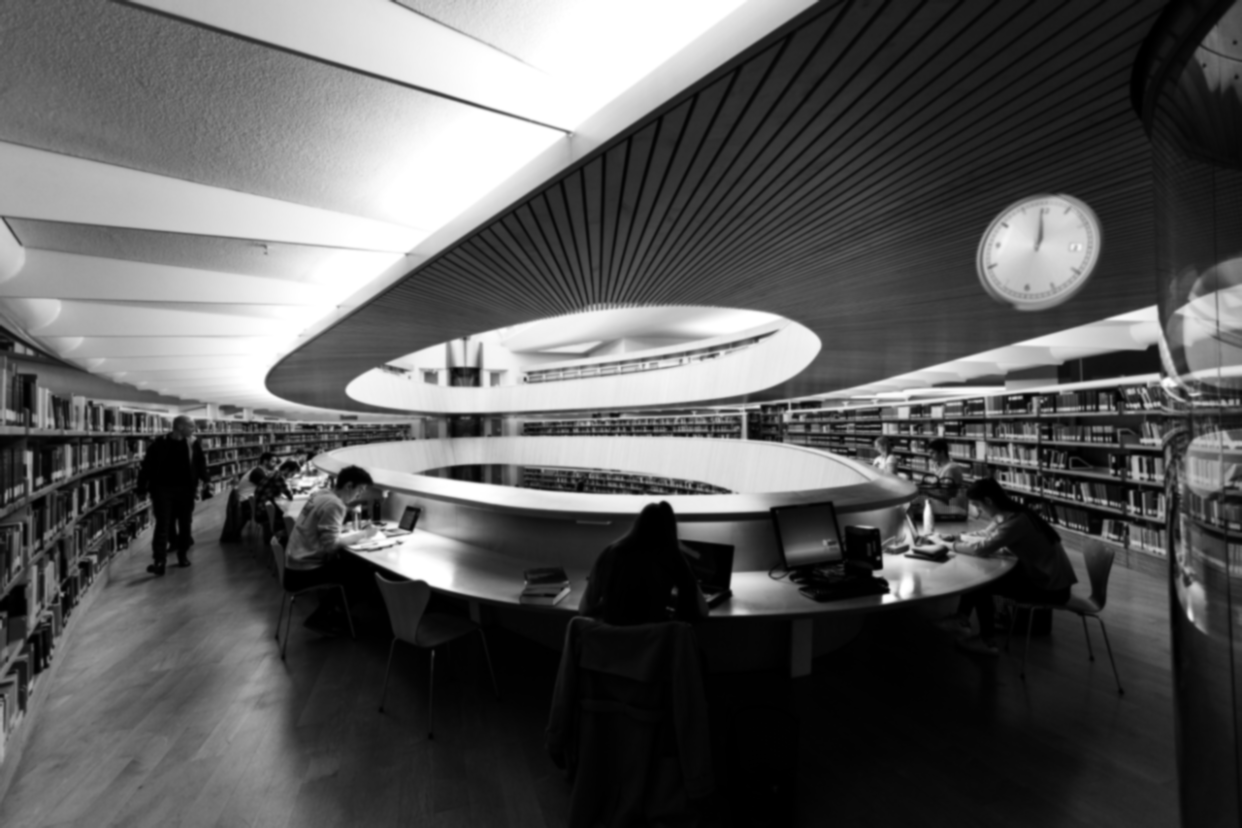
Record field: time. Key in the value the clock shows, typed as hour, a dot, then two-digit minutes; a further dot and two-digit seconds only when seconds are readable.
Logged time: 11.59
